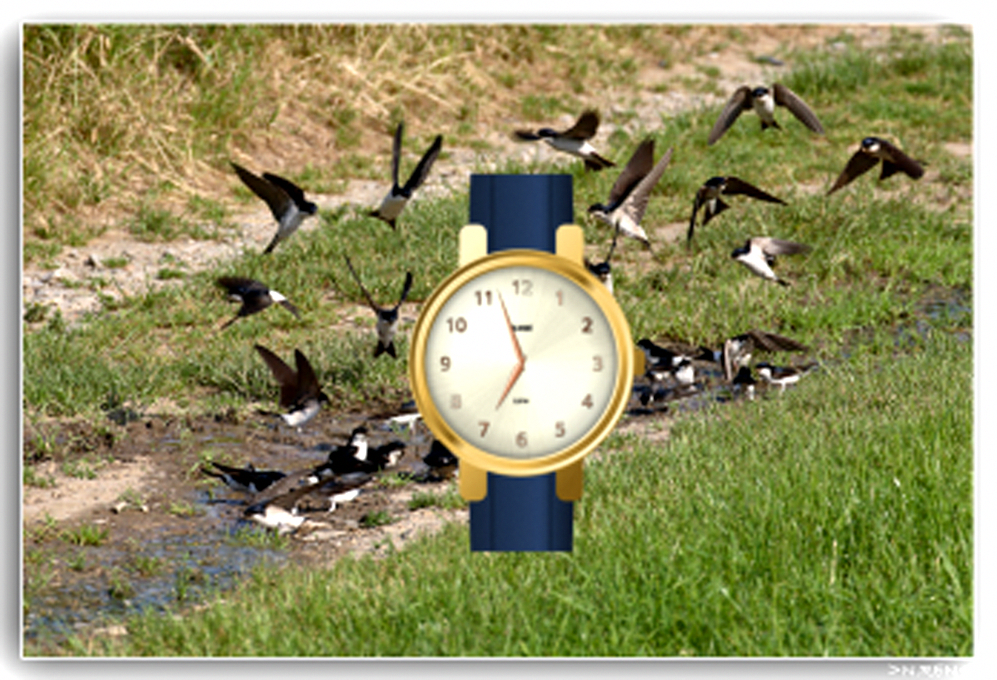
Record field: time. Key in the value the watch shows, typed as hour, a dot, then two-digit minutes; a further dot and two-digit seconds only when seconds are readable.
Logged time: 6.57
